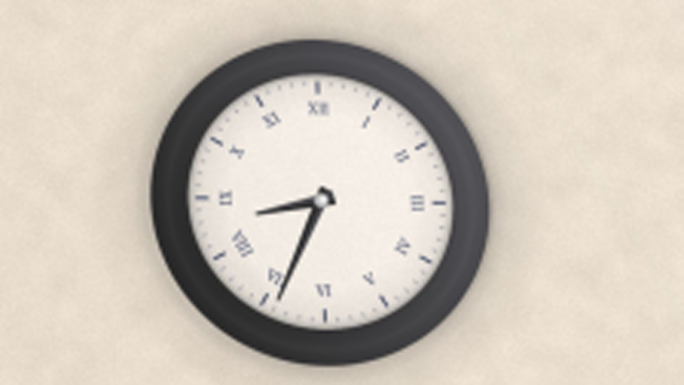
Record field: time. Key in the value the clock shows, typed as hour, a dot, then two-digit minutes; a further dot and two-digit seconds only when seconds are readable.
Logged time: 8.34
